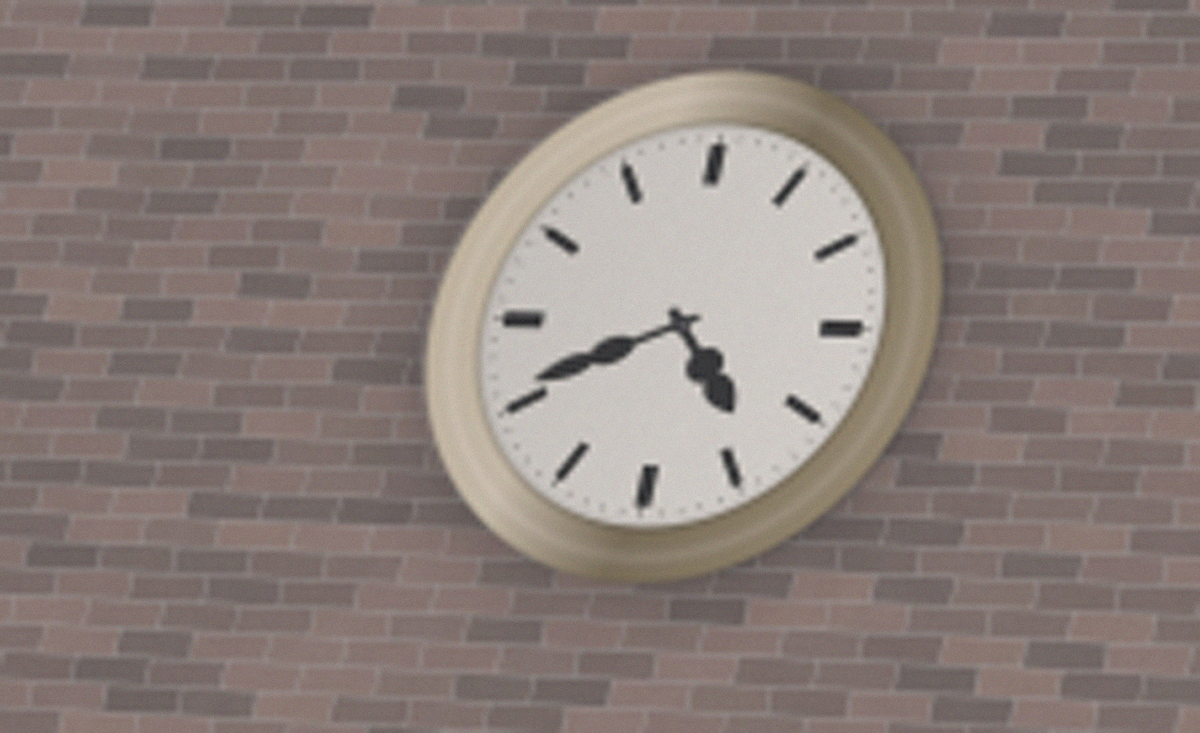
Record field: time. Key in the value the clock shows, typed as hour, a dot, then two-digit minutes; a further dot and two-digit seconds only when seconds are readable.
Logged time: 4.41
